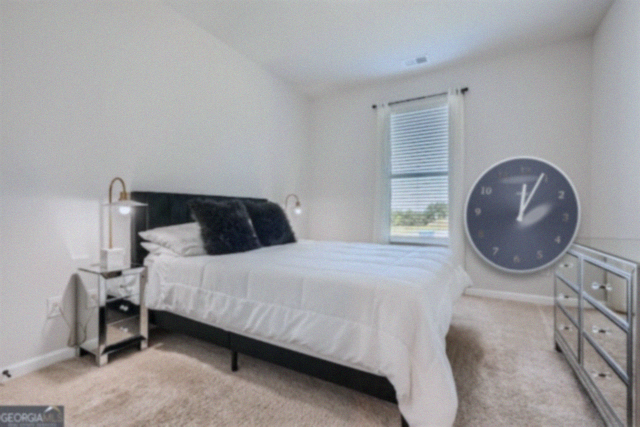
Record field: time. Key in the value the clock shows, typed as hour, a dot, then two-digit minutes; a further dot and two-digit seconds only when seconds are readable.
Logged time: 12.04
